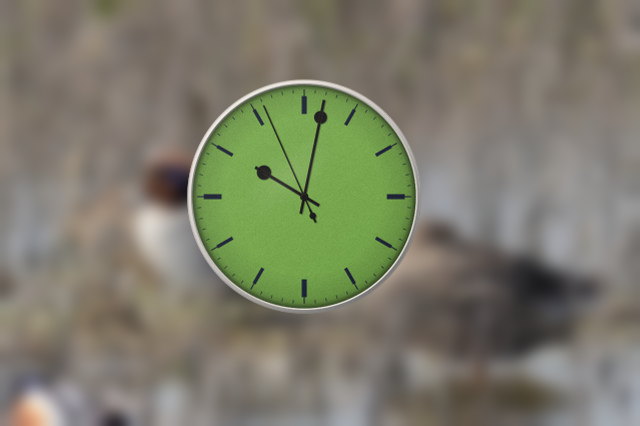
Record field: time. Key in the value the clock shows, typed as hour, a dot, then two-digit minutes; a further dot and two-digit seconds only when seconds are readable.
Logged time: 10.01.56
